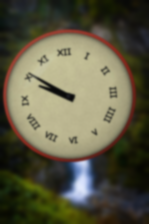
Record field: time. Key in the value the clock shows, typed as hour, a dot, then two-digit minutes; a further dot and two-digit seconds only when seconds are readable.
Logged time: 9.51
